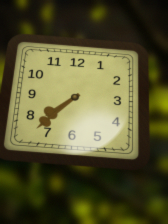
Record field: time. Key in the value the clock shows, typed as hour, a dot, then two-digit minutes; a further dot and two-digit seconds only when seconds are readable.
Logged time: 7.37
